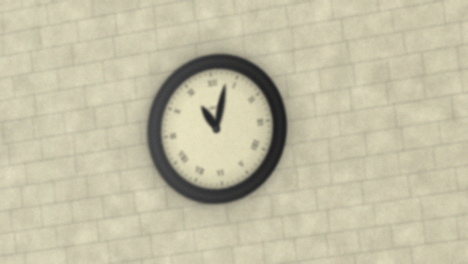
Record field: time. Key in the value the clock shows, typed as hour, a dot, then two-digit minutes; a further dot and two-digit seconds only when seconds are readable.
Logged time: 11.03
